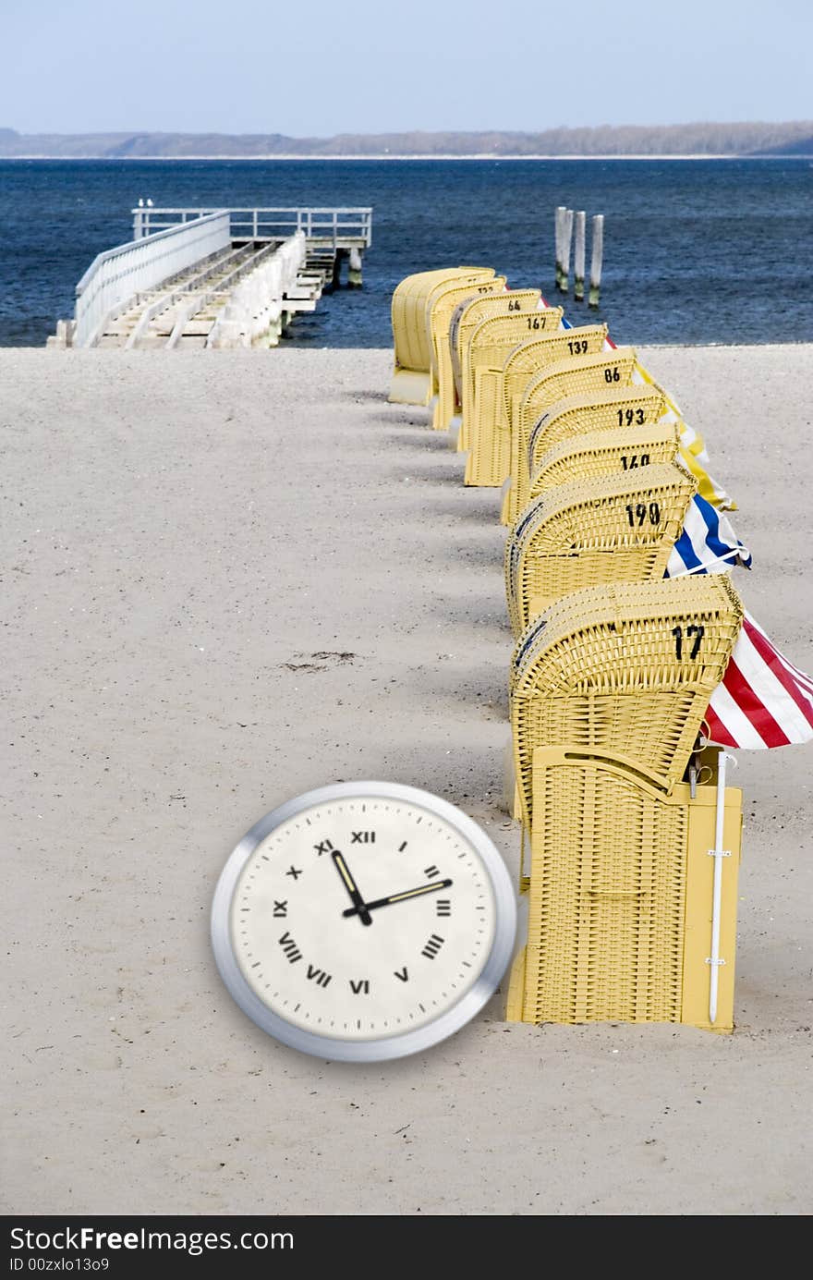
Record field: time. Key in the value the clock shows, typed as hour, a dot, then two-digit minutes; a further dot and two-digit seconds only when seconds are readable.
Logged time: 11.12
